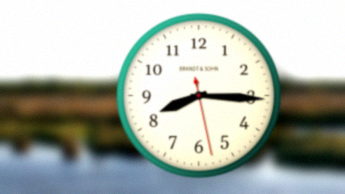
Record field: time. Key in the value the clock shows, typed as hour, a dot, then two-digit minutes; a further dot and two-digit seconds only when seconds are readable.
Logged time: 8.15.28
